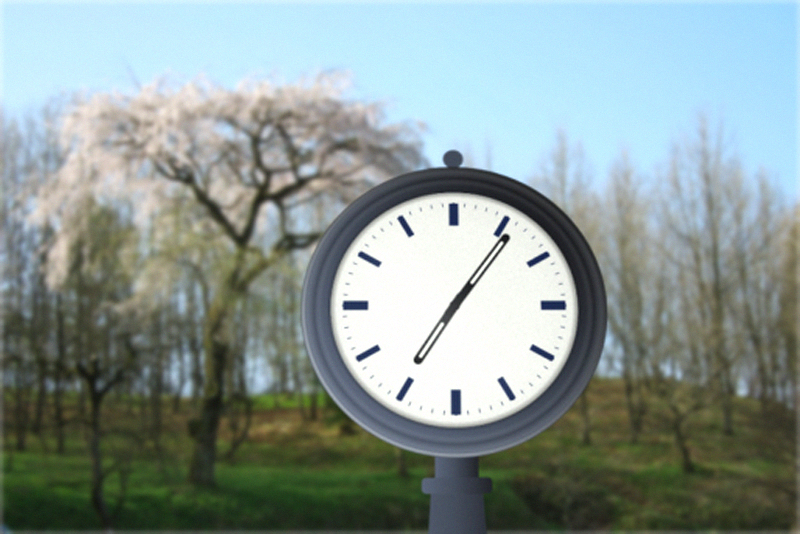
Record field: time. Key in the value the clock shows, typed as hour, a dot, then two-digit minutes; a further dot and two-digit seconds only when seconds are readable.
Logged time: 7.06
